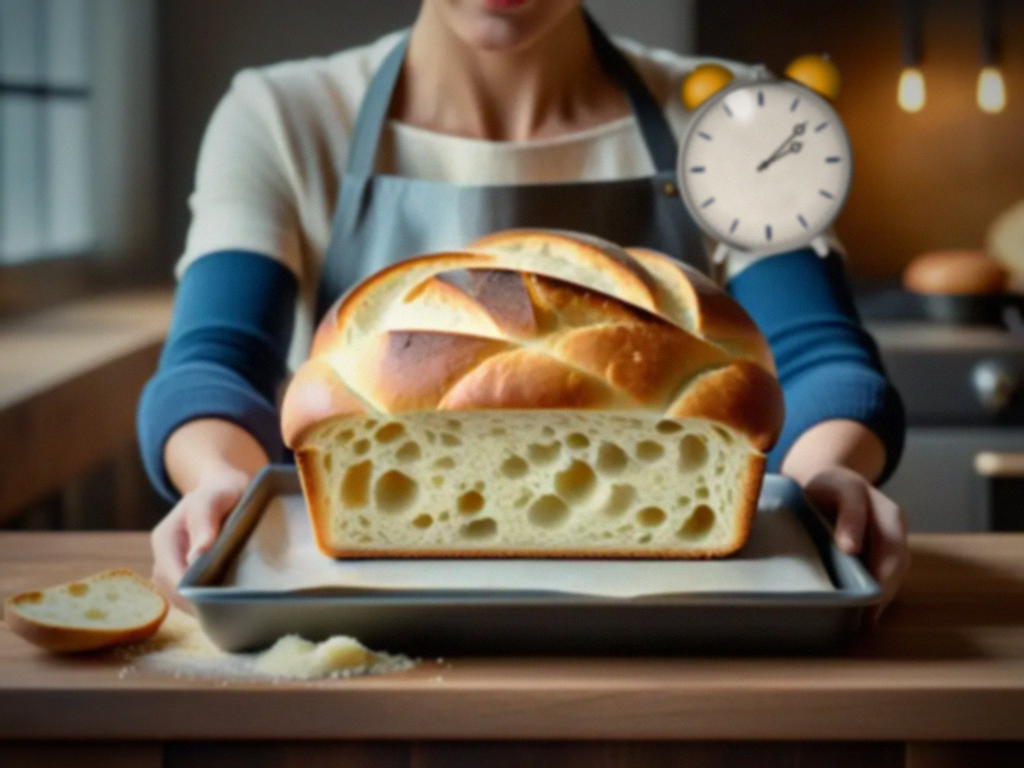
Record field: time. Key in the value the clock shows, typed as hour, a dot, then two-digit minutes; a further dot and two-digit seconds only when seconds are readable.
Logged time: 2.08
